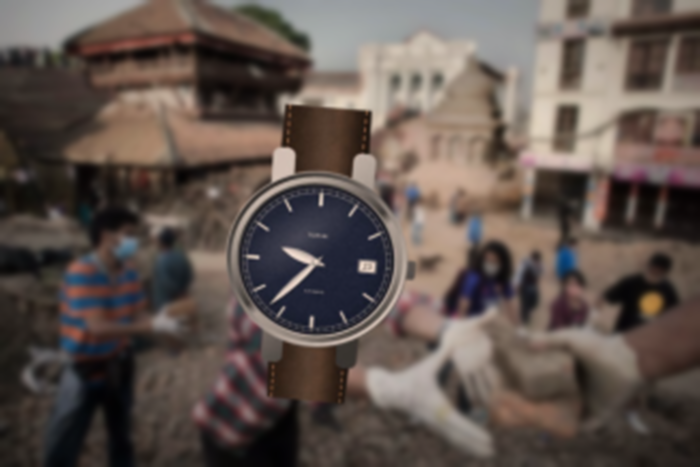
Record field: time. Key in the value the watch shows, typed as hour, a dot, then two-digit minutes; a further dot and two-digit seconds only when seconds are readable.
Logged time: 9.37
